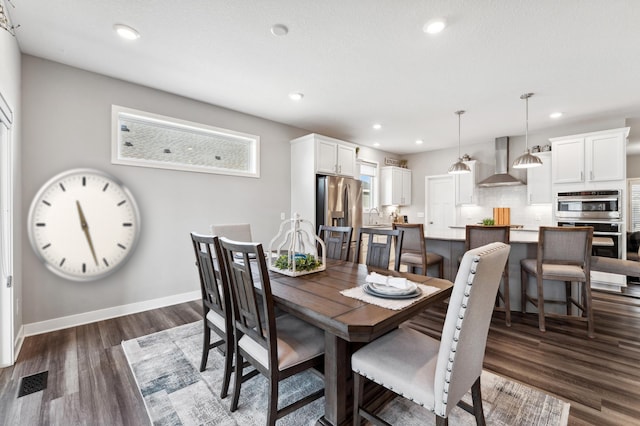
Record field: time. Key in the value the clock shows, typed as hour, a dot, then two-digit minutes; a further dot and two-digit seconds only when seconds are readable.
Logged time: 11.27
